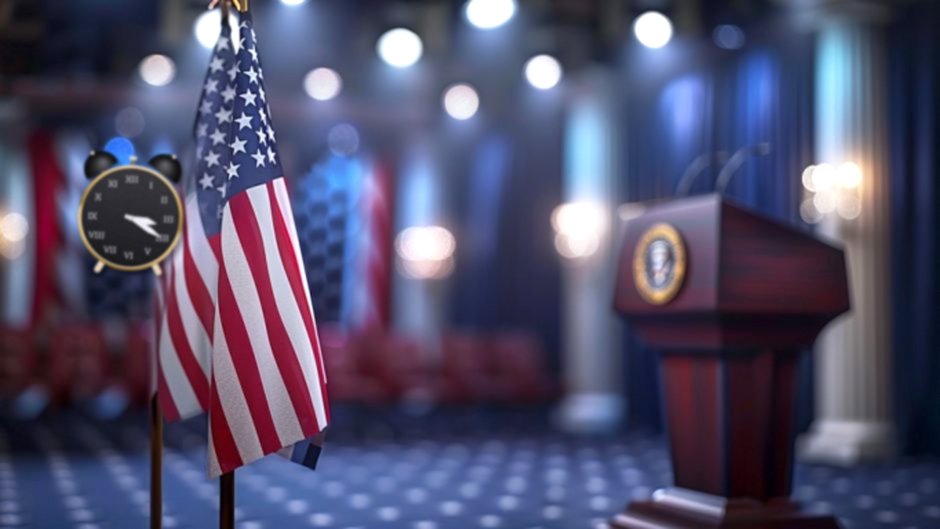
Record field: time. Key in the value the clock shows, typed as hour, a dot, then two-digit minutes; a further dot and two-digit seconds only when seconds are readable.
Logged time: 3.20
